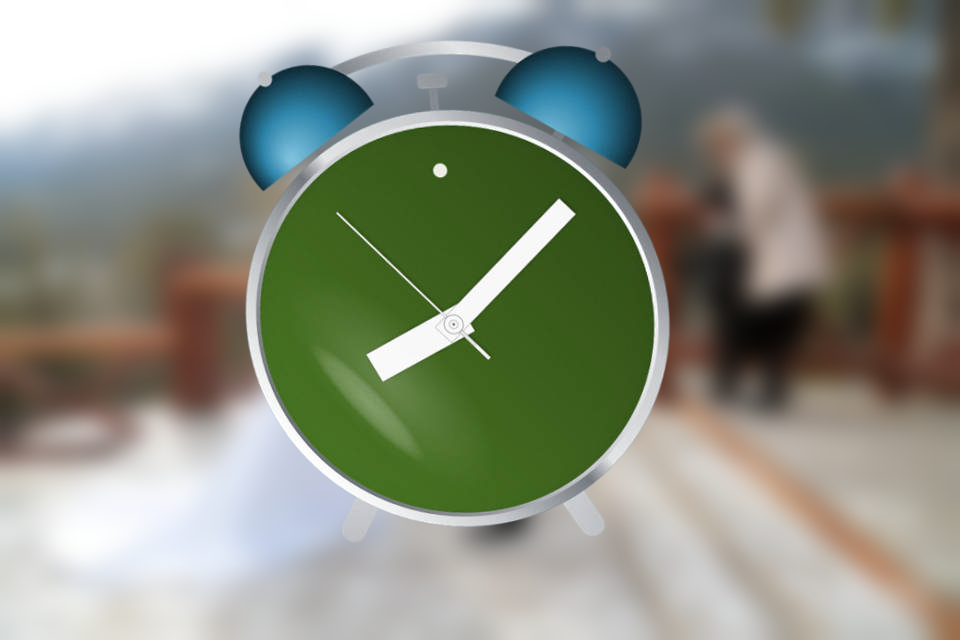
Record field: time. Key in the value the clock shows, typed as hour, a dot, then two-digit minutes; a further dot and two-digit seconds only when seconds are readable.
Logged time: 8.07.53
